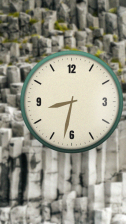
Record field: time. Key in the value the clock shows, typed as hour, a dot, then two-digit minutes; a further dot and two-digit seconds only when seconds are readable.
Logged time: 8.32
